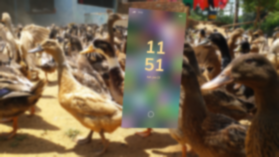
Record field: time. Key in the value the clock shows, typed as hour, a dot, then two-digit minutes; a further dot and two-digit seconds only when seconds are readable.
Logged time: 11.51
